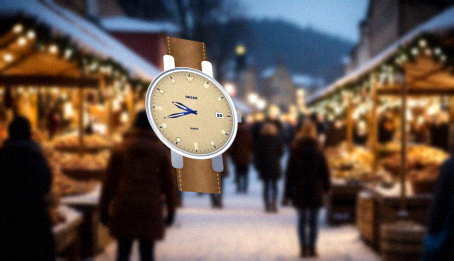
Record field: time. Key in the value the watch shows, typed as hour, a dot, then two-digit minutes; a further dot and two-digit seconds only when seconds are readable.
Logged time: 9.42
